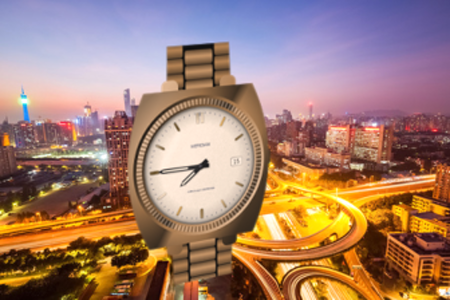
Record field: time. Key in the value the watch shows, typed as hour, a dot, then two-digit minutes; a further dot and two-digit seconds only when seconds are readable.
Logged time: 7.45
